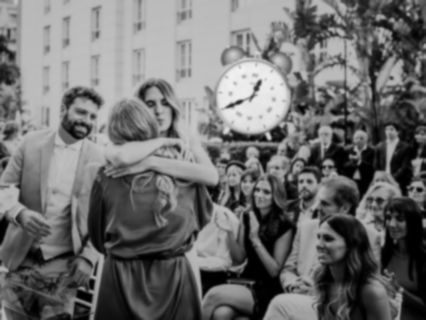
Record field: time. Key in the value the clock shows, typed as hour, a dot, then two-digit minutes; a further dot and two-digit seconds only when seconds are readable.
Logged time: 12.40
